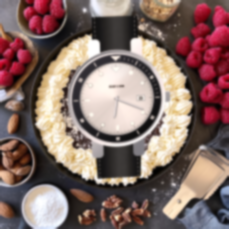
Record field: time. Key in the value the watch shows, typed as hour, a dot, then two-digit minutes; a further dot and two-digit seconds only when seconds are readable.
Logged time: 6.19
